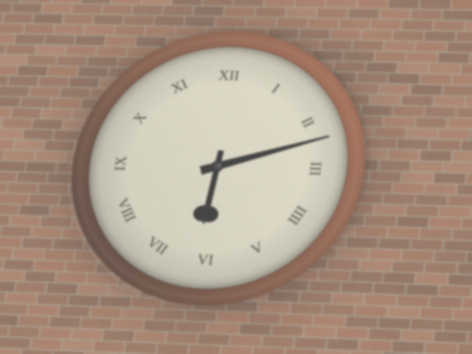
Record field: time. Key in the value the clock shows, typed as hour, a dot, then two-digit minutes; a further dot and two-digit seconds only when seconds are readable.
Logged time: 6.12
